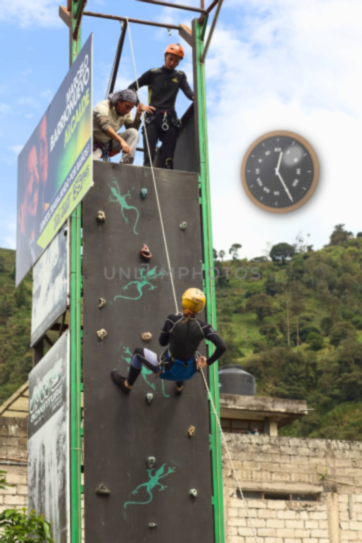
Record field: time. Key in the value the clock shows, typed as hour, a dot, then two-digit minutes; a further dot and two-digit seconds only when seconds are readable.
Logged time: 12.25
